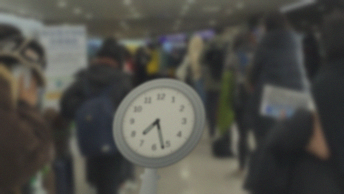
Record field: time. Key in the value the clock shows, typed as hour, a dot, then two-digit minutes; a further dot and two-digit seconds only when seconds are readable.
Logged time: 7.27
